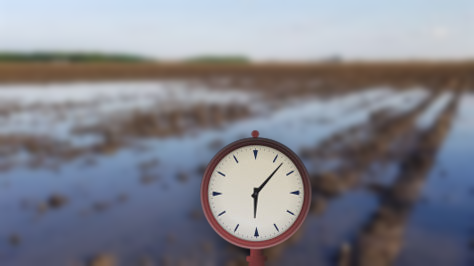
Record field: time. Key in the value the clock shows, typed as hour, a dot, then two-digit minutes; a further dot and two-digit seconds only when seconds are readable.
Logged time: 6.07
